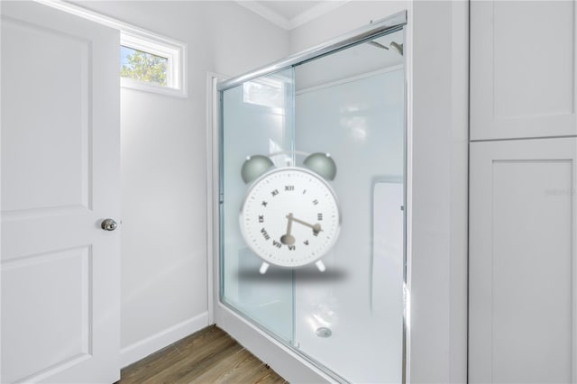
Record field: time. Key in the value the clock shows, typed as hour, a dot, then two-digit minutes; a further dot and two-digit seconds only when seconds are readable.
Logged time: 6.19
